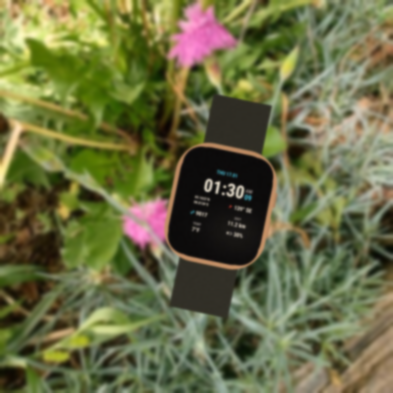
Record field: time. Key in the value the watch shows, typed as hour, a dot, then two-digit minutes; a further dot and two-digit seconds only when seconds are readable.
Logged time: 1.30
